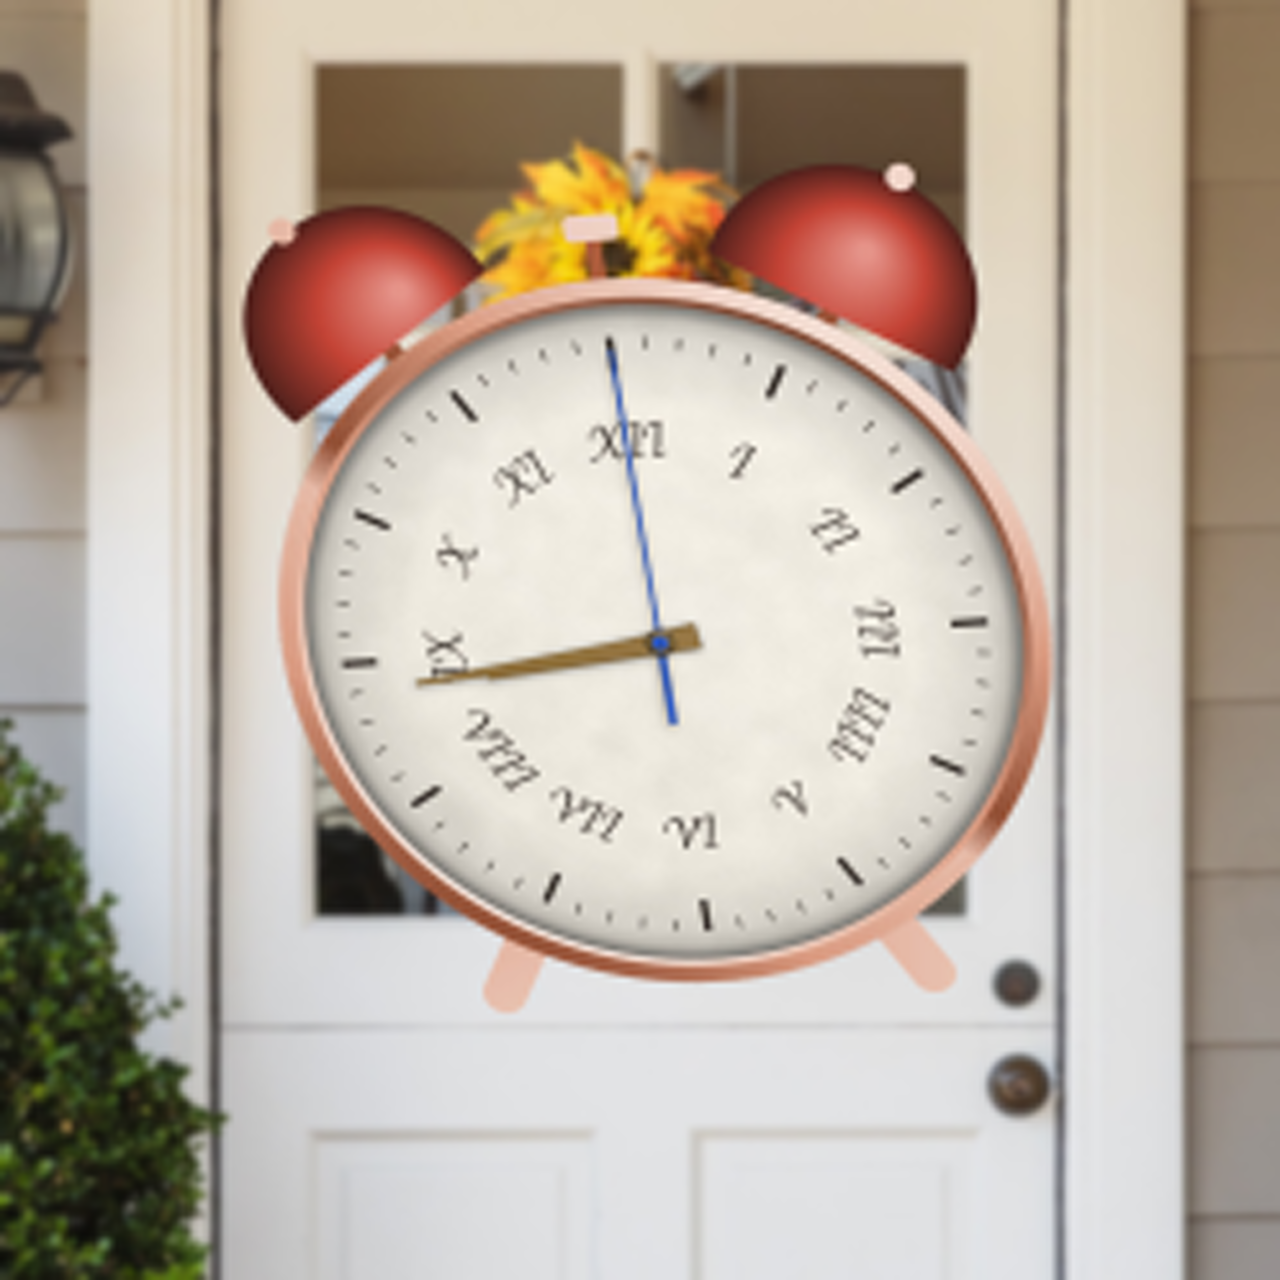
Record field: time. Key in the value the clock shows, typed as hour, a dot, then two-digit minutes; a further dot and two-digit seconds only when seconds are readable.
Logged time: 8.44.00
